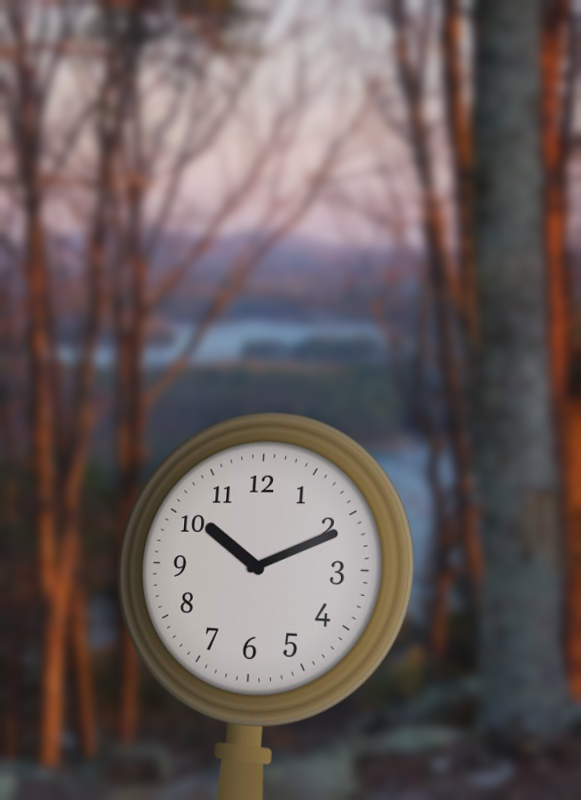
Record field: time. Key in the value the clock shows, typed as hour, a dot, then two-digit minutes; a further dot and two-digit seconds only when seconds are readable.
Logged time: 10.11
